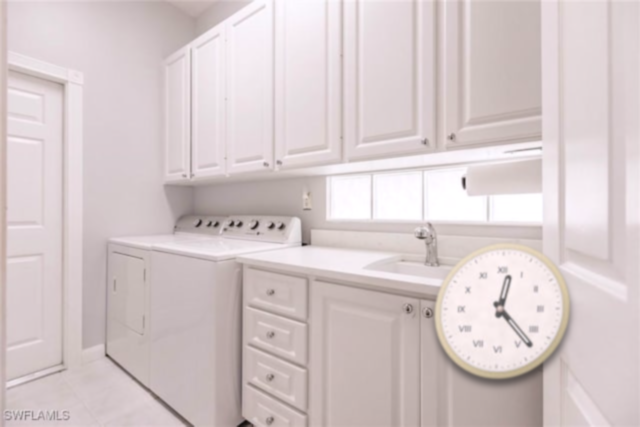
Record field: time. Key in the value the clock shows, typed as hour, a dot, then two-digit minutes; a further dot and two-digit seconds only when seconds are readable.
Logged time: 12.23
